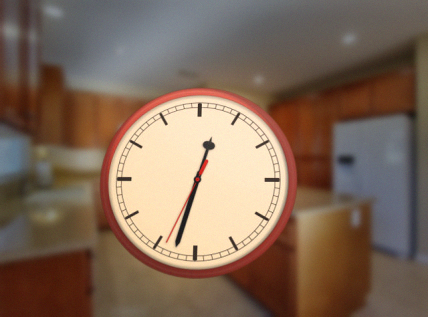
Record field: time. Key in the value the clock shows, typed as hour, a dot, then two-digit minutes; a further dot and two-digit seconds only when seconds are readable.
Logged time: 12.32.34
